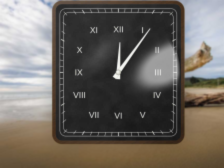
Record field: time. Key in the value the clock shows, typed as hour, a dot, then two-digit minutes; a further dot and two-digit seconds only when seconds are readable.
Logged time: 12.06
